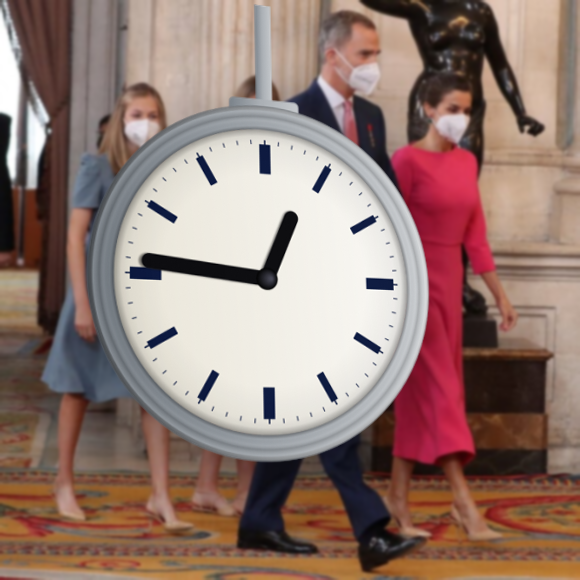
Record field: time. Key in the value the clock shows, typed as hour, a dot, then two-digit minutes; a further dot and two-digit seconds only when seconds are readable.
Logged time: 12.46
